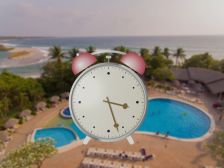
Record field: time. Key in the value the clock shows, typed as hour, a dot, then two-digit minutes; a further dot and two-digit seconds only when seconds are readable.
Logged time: 3.27
